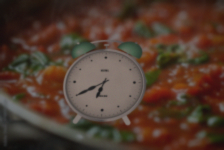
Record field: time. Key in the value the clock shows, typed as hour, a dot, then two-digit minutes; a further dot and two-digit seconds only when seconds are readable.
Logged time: 6.40
